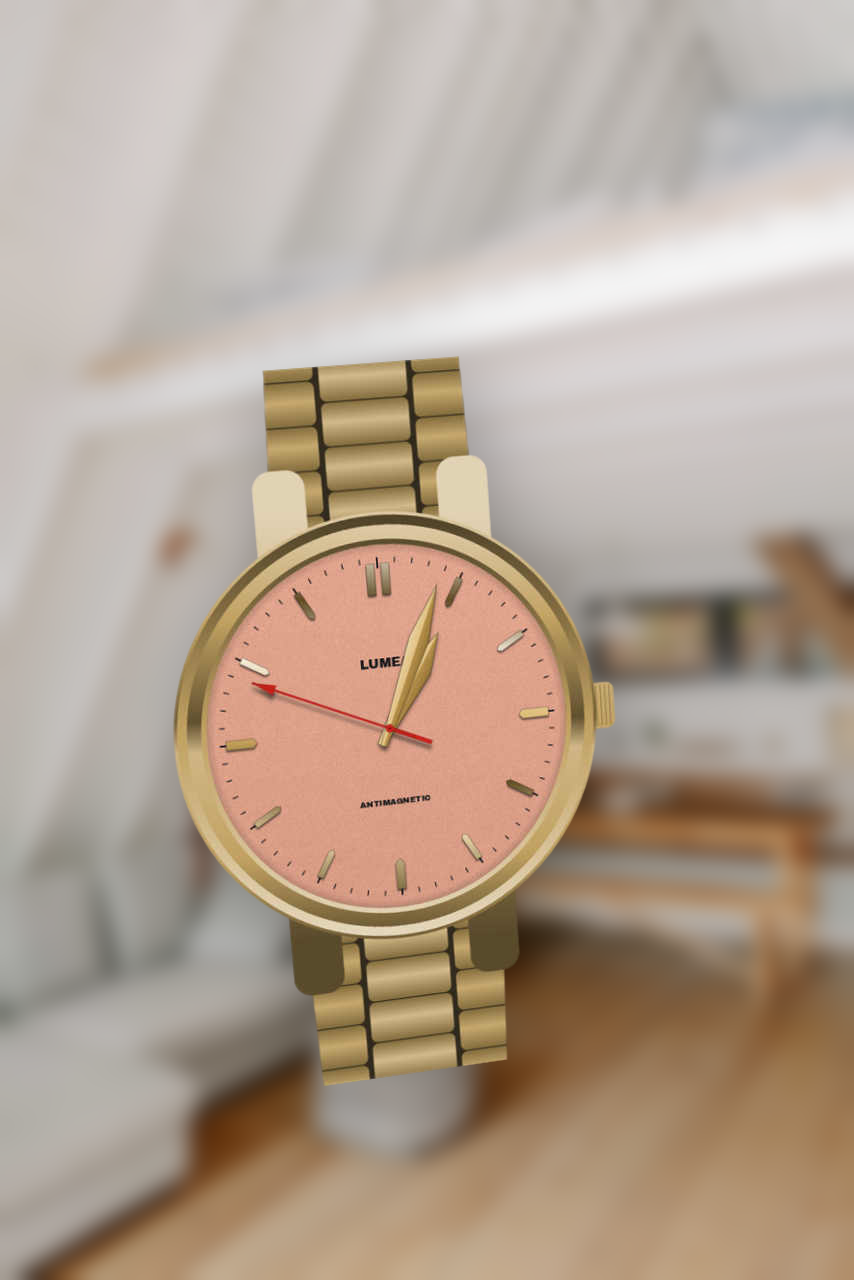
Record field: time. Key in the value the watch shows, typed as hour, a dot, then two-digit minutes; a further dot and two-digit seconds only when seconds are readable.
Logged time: 1.03.49
